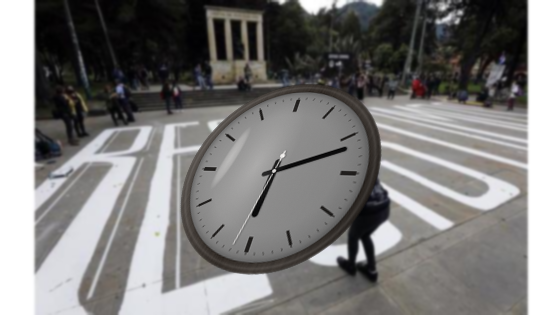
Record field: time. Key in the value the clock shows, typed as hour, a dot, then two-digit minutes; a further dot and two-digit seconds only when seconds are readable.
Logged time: 6.11.32
